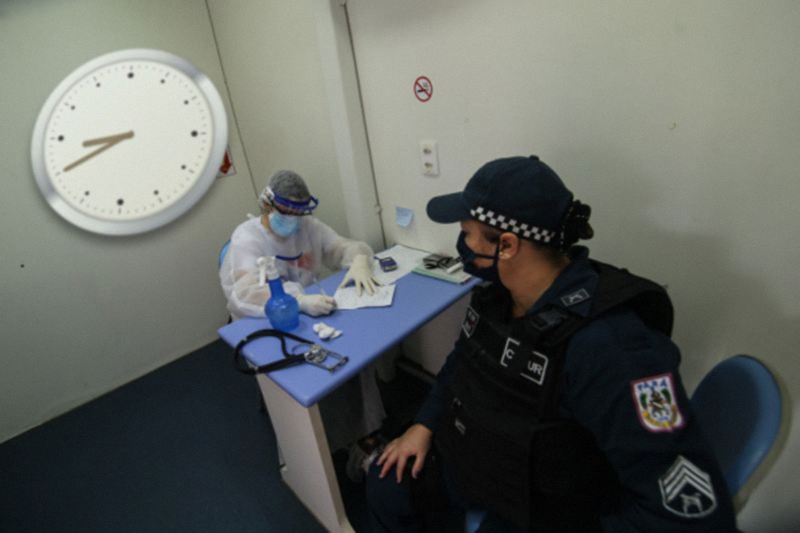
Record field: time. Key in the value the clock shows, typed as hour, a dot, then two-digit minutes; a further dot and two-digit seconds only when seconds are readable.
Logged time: 8.40
